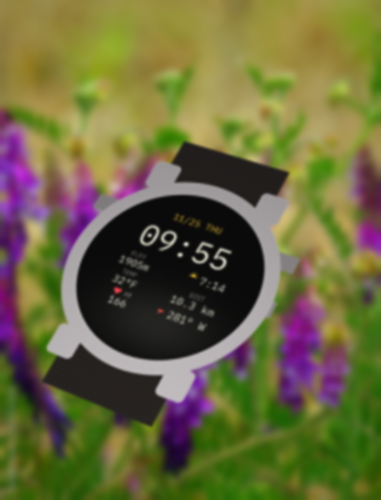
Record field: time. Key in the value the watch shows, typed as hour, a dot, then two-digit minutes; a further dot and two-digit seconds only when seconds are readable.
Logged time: 9.55
